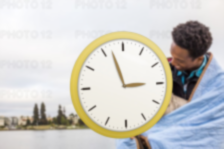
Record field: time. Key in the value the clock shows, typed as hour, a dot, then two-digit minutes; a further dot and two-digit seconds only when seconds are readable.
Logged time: 2.57
